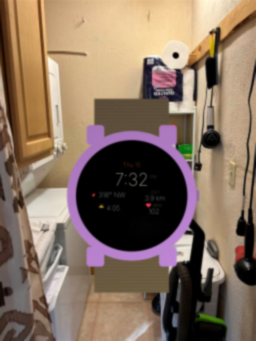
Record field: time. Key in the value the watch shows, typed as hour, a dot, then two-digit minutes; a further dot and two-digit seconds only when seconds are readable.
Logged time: 7.32
